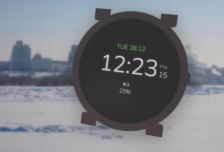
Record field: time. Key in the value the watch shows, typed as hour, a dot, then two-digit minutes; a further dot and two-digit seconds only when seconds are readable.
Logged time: 12.23
